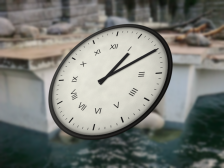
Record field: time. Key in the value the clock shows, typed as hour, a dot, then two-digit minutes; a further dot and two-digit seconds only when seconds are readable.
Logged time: 1.10
